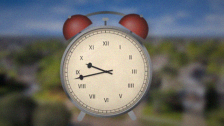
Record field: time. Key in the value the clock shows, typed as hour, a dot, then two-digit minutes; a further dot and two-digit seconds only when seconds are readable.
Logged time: 9.43
